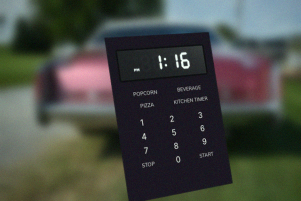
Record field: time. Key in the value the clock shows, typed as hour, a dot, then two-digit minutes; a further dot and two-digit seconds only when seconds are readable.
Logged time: 1.16
